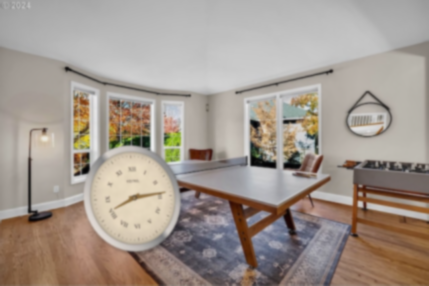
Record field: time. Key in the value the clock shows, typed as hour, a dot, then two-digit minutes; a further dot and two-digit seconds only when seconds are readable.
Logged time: 8.14
